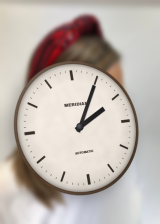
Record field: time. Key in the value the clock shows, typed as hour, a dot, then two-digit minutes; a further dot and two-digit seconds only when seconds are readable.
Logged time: 2.05
